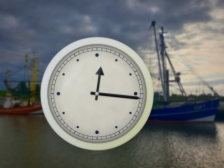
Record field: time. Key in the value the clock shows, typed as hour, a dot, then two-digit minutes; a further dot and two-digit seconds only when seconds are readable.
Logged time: 12.16
